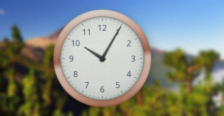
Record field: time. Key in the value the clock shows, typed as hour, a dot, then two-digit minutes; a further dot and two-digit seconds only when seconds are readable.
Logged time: 10.05
